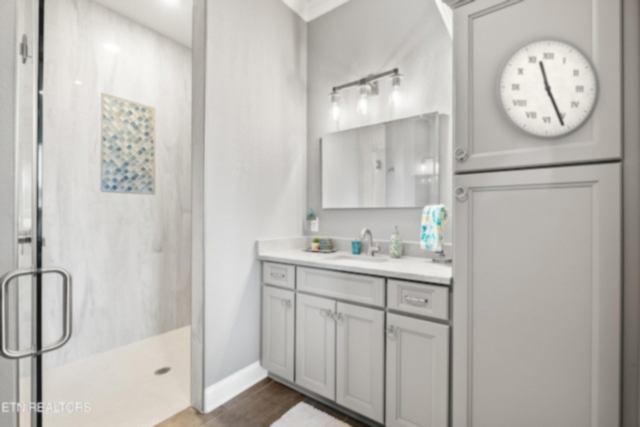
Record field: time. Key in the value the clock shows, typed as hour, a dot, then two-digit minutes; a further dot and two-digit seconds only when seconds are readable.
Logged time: 11.26
